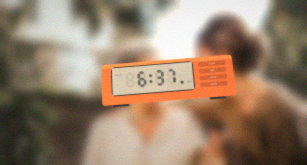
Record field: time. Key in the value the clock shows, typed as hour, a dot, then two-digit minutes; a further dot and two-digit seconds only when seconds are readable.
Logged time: 6.37
